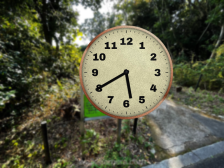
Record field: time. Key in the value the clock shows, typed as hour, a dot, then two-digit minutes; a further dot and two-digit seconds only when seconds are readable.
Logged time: 5.40
